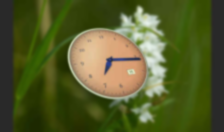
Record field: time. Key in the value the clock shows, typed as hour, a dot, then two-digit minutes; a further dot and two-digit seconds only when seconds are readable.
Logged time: 7.16
